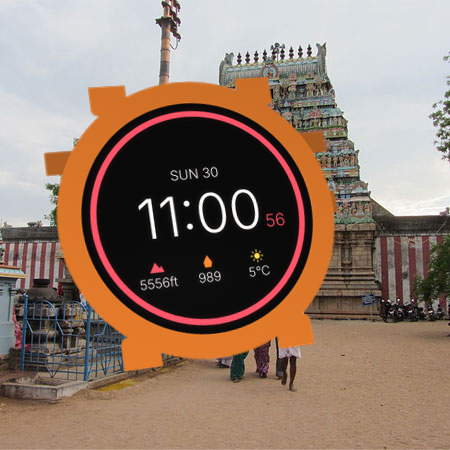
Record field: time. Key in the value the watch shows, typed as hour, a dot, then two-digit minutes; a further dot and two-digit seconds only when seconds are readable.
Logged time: 11.00.56
